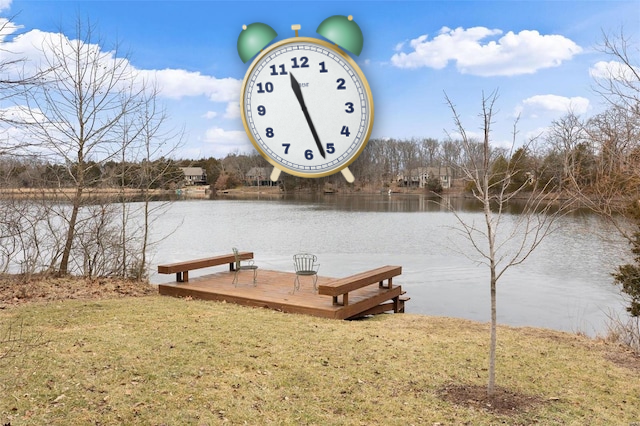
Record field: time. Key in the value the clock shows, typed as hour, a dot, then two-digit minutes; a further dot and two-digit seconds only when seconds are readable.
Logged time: 11.27
